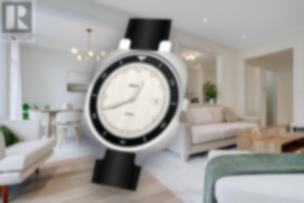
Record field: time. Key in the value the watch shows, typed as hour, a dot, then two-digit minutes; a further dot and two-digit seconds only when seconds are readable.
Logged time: 12.41
